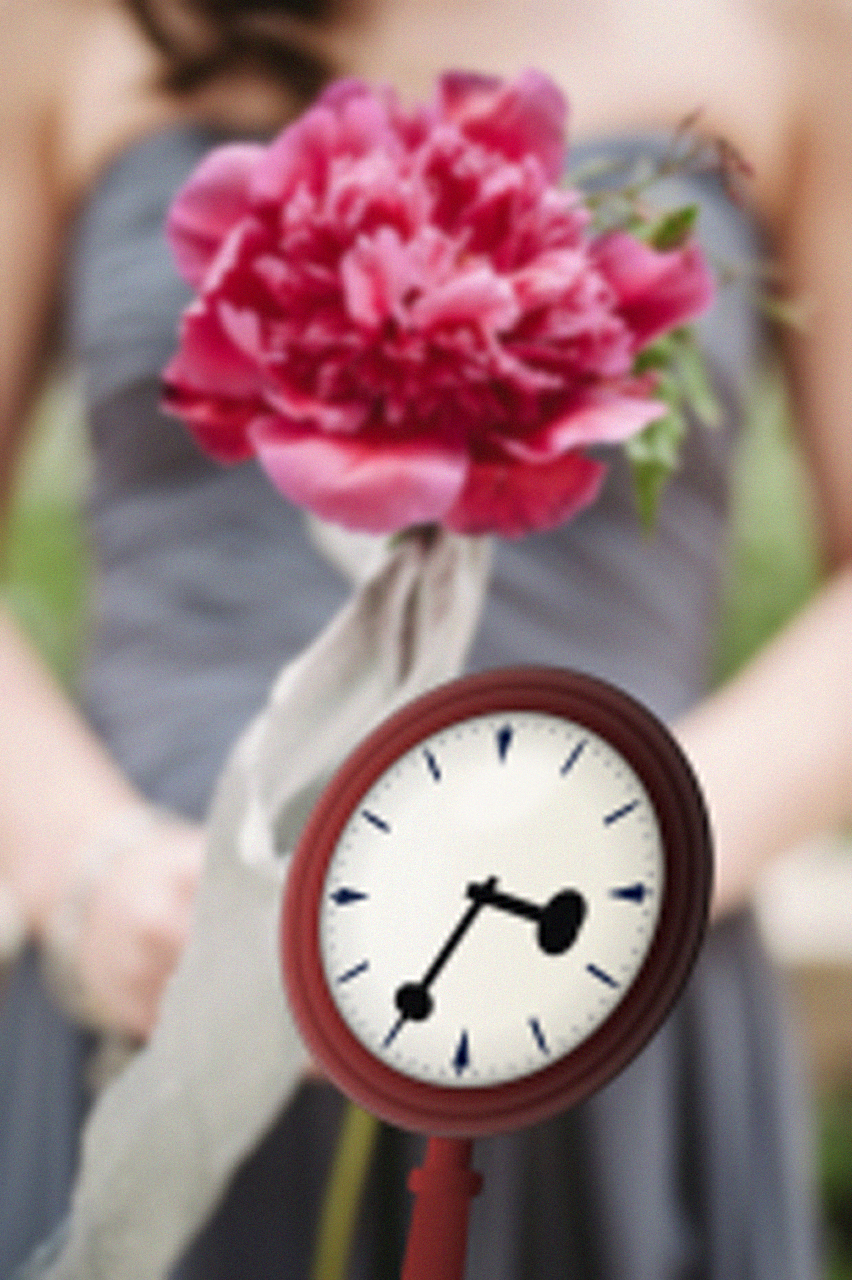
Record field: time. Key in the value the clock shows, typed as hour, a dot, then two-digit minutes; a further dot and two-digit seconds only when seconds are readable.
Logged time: 3.35
